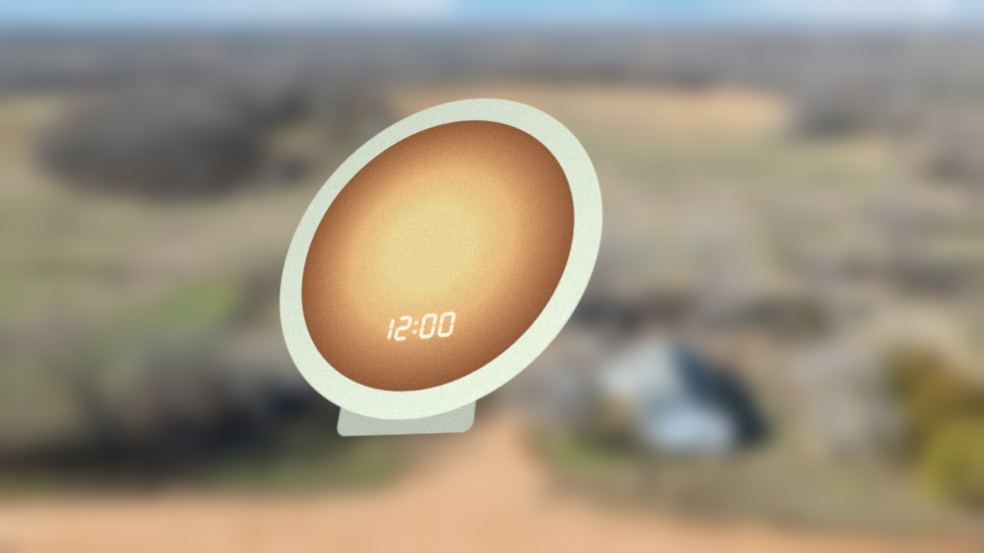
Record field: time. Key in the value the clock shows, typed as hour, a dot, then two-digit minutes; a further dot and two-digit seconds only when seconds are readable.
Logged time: 12.00
